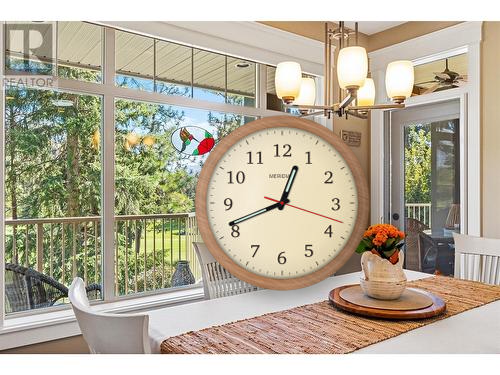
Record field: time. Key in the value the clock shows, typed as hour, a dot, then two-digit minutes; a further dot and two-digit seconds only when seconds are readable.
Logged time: 12.41.18
